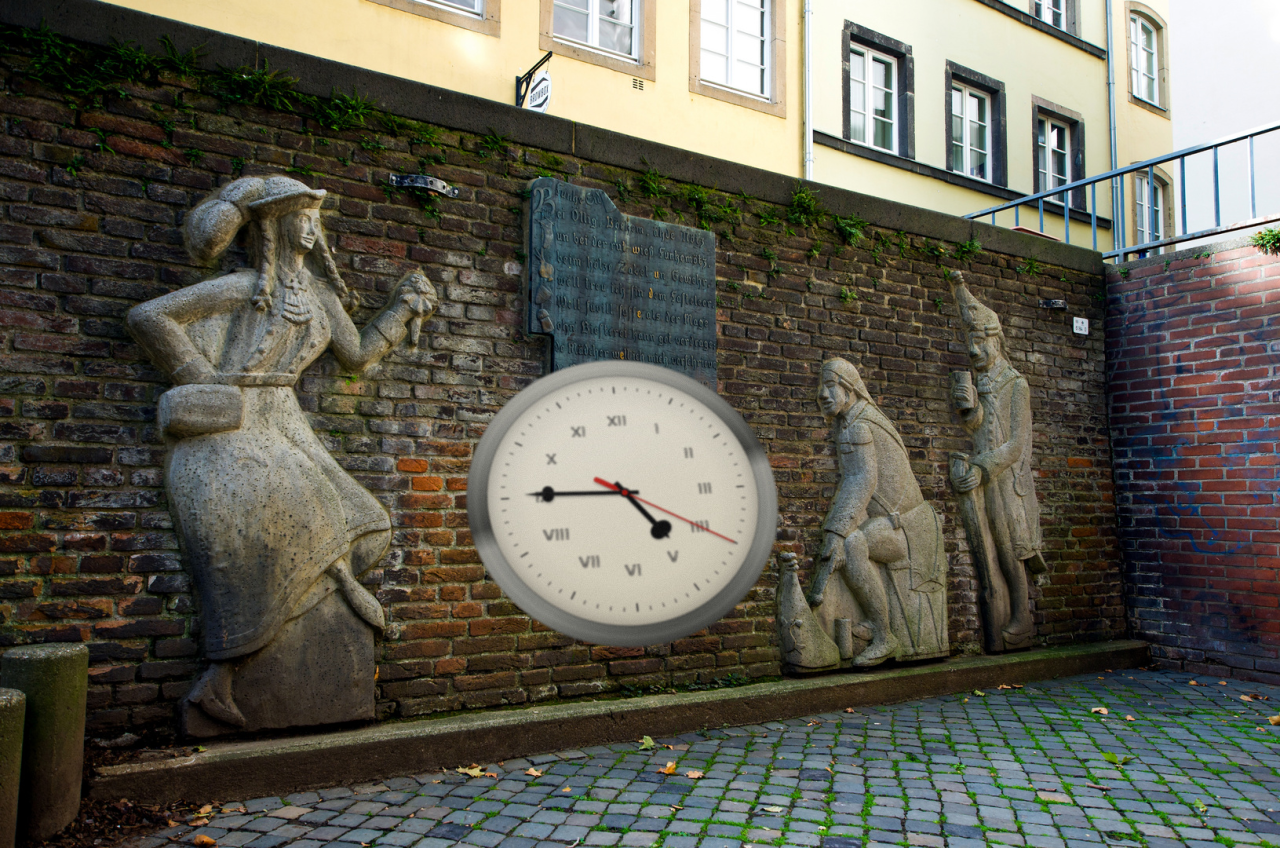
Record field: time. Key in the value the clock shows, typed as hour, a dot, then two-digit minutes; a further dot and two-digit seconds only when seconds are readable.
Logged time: 4.45.20
